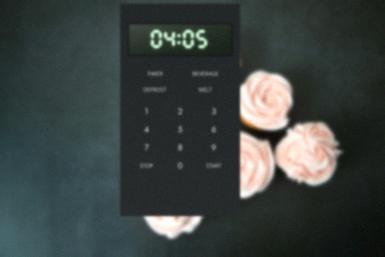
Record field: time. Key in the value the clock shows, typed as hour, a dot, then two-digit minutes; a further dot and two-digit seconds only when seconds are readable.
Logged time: 4.05
